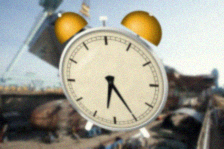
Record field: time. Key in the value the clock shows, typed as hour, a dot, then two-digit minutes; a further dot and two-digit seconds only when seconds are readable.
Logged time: 6.25
